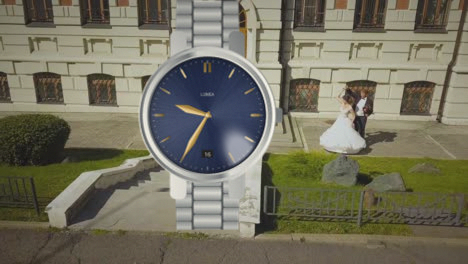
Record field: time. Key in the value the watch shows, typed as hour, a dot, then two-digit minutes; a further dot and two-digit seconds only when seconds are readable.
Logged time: 9.35
